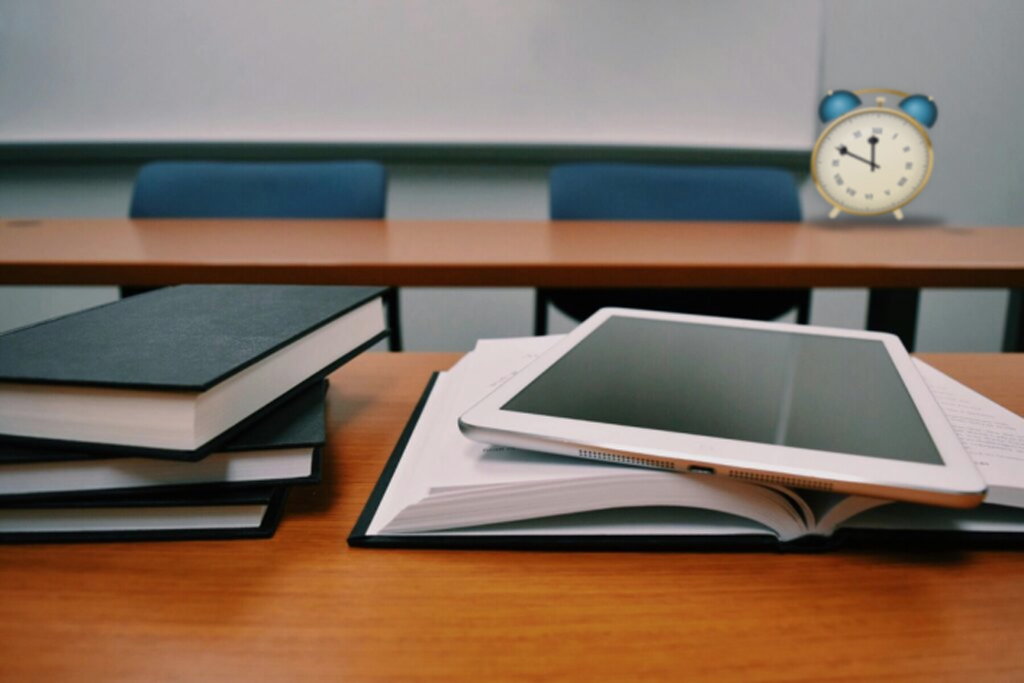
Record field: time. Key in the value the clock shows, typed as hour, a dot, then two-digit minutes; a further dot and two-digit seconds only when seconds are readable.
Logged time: 11.49
